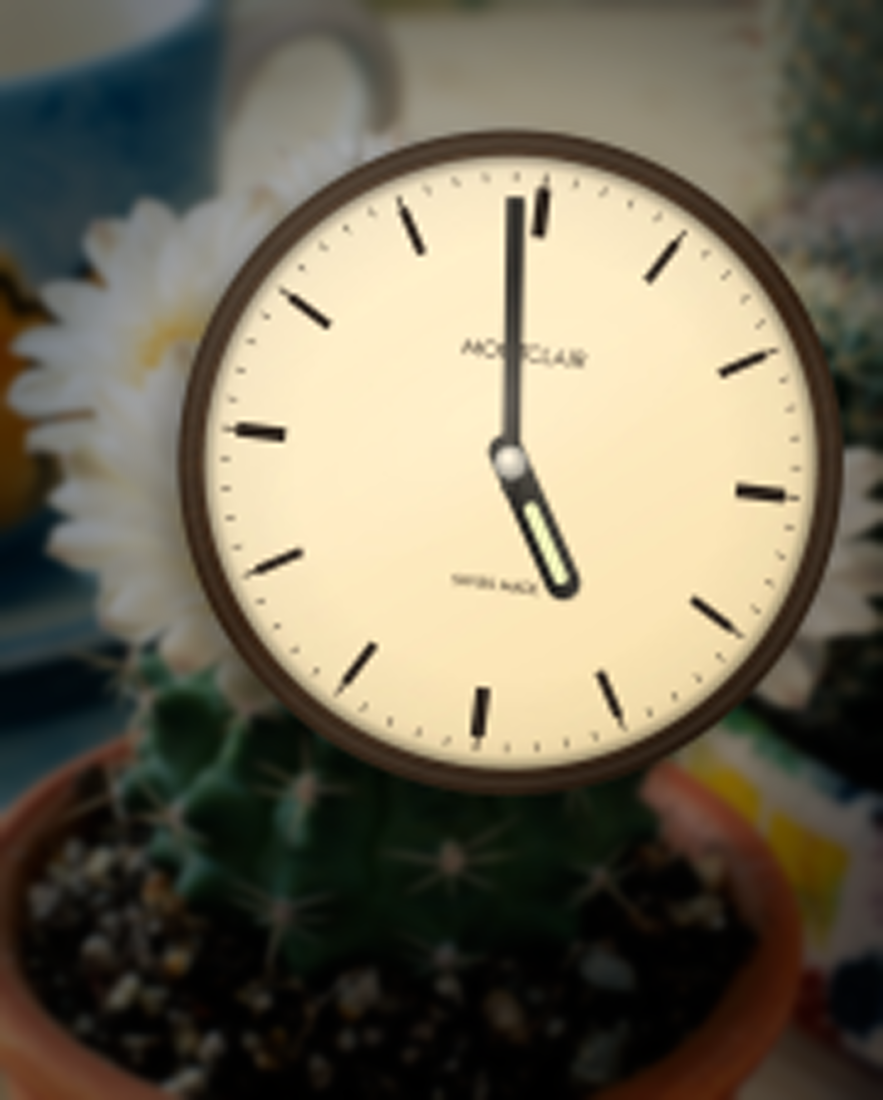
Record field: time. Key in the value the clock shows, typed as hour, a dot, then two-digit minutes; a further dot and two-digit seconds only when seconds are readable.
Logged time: 4.59
